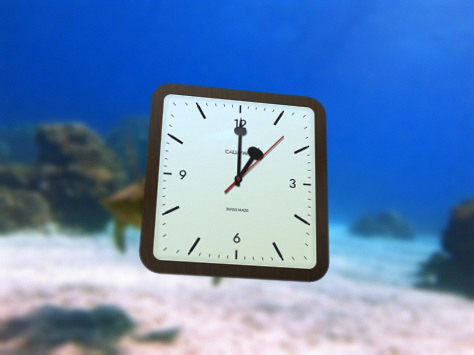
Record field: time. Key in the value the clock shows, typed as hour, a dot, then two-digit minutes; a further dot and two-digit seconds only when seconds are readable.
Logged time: 1.00.07
